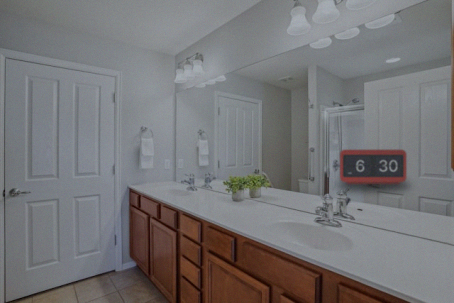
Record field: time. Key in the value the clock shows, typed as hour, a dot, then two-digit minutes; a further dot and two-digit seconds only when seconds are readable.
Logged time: 6.30
